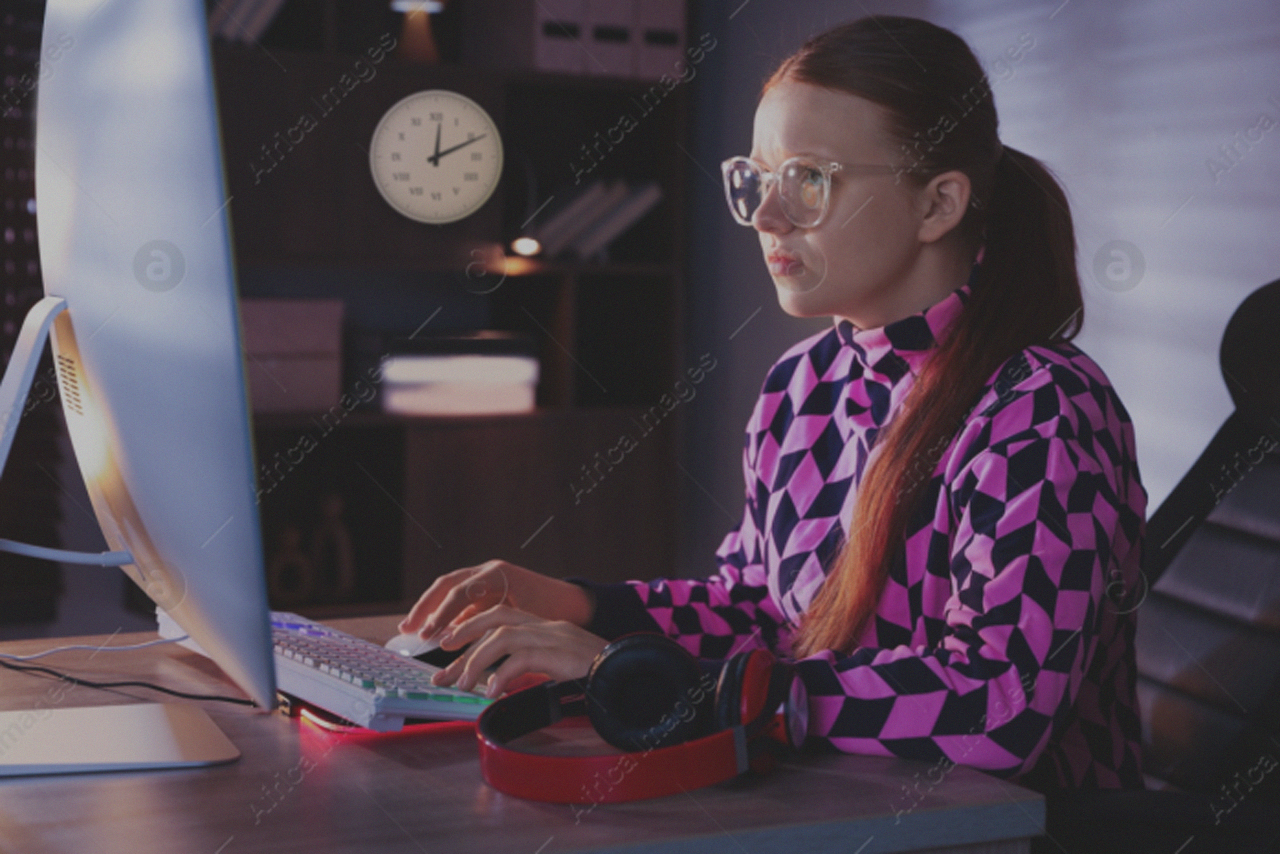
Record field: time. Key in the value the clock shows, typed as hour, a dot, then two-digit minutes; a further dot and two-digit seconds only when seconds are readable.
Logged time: 12.11
